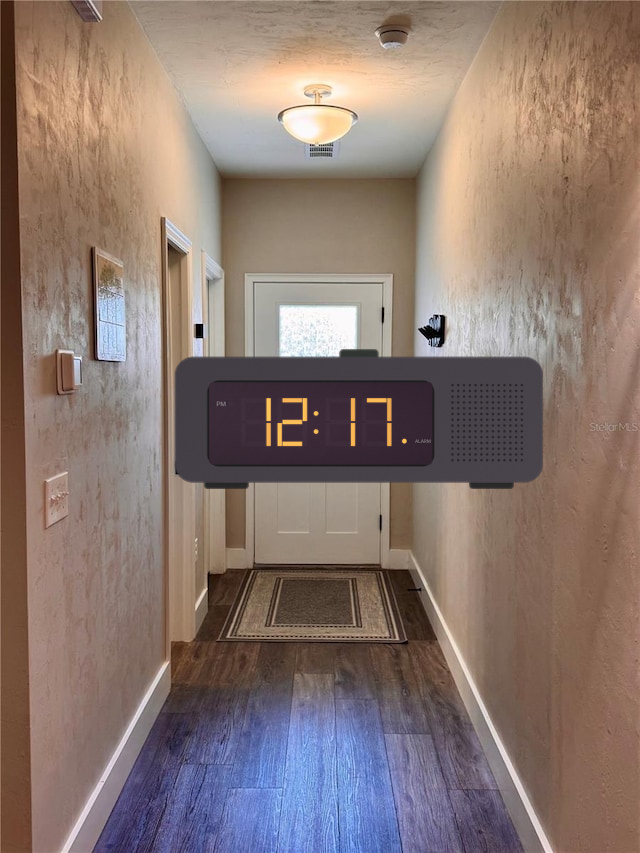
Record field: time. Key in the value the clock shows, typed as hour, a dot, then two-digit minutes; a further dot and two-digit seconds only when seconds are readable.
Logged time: 12.17
